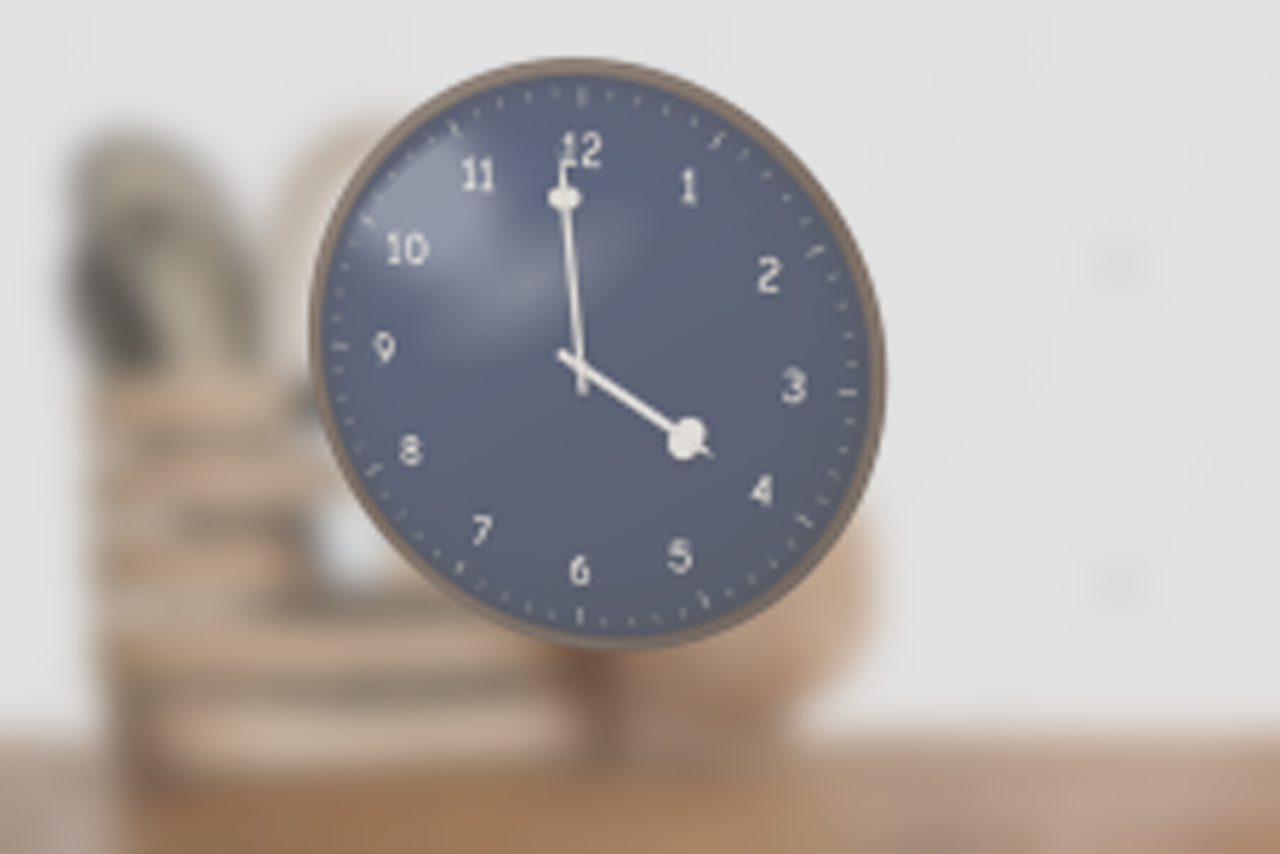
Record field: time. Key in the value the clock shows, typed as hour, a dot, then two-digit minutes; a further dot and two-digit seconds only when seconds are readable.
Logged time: 3.59
